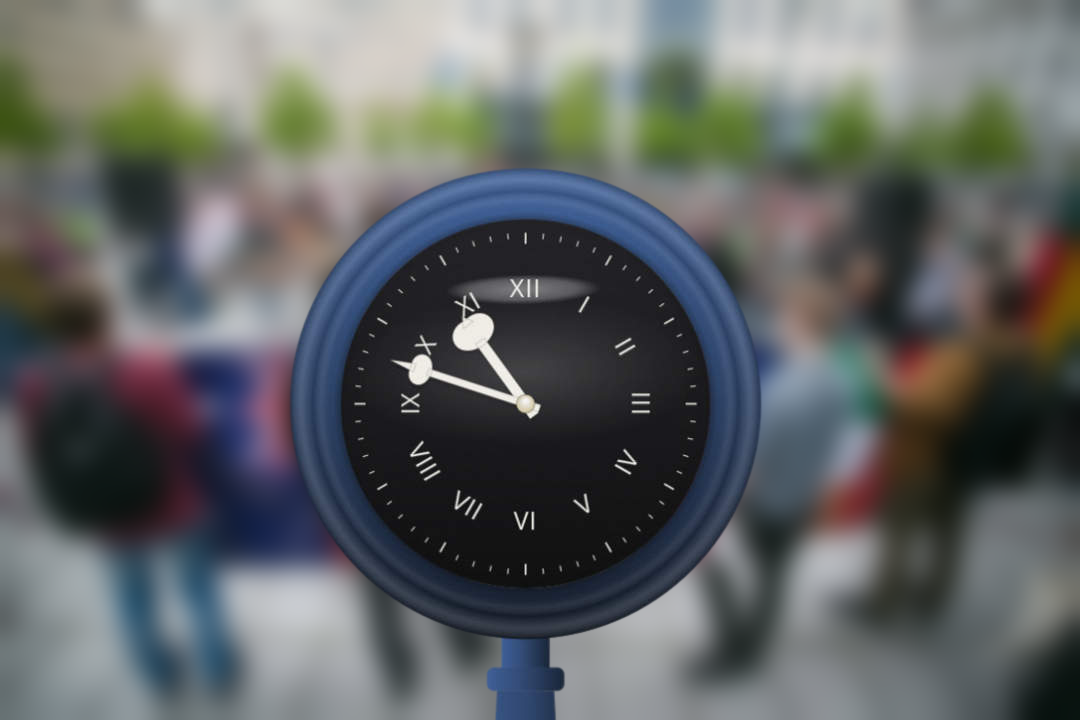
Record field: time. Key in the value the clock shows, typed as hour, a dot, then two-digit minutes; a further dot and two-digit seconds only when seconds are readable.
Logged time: 10.48
